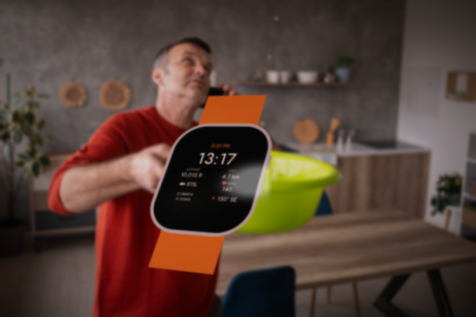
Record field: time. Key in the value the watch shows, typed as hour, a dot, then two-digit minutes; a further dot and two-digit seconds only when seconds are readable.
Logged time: 13.17
